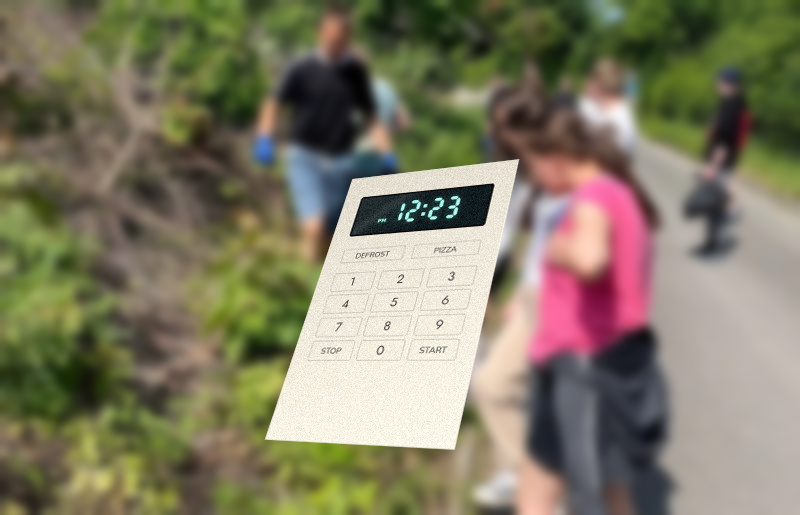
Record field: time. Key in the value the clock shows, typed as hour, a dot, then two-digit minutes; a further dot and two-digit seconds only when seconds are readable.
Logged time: 12.23
